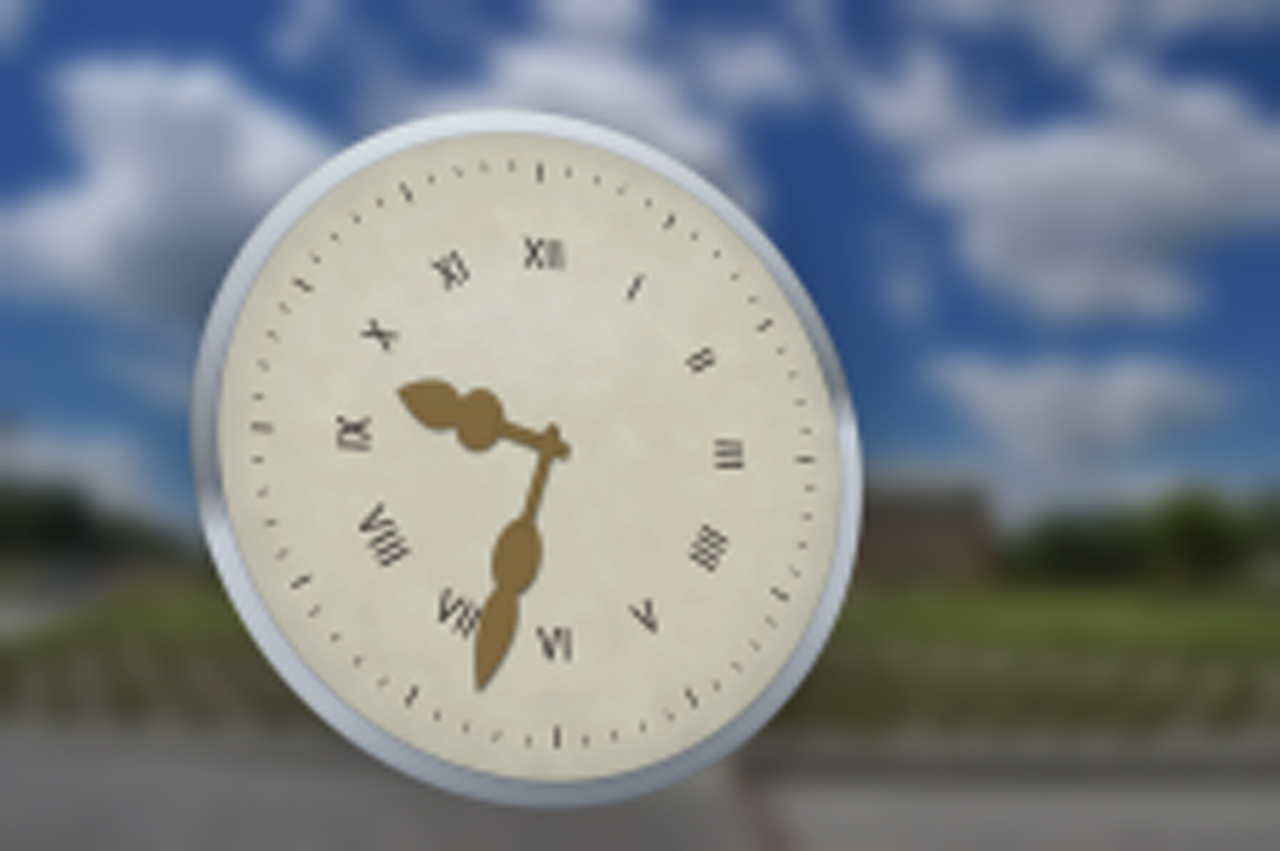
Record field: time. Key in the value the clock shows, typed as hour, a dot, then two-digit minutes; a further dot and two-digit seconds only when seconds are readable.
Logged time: 9.33
